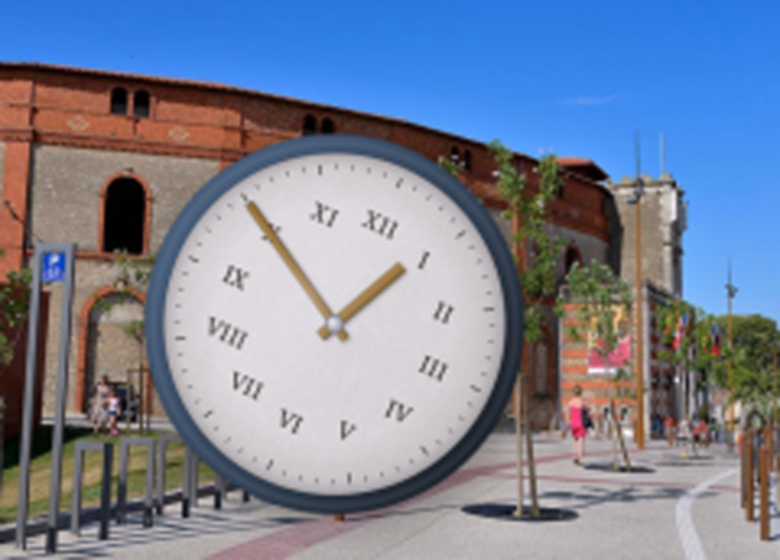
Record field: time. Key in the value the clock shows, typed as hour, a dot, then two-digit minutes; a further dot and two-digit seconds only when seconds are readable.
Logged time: 12.50
